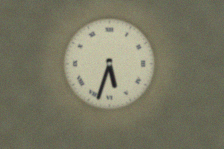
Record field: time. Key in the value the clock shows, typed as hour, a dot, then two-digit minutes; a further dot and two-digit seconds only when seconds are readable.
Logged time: 5.33
